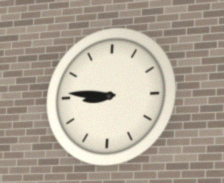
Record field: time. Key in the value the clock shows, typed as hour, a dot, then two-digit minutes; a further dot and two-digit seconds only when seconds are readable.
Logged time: 8.46
